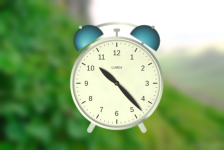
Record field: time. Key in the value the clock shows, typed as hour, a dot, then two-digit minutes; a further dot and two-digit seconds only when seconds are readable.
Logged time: 10.23
